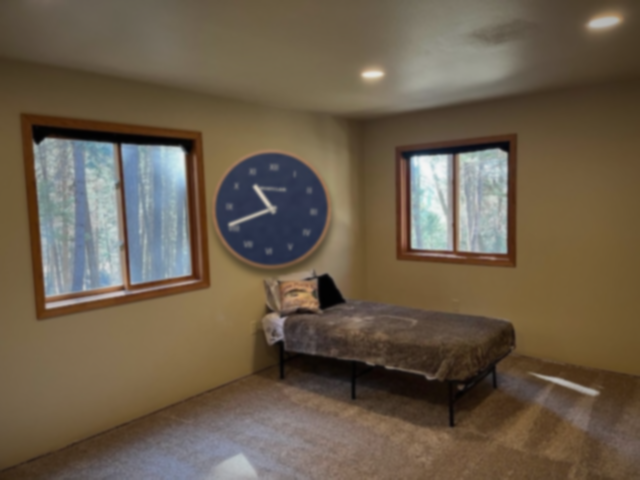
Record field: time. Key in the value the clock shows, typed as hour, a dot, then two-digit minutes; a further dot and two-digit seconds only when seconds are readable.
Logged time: 10.41
